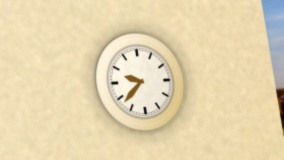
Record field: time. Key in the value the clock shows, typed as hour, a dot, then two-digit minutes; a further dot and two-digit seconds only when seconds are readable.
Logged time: 9.38
